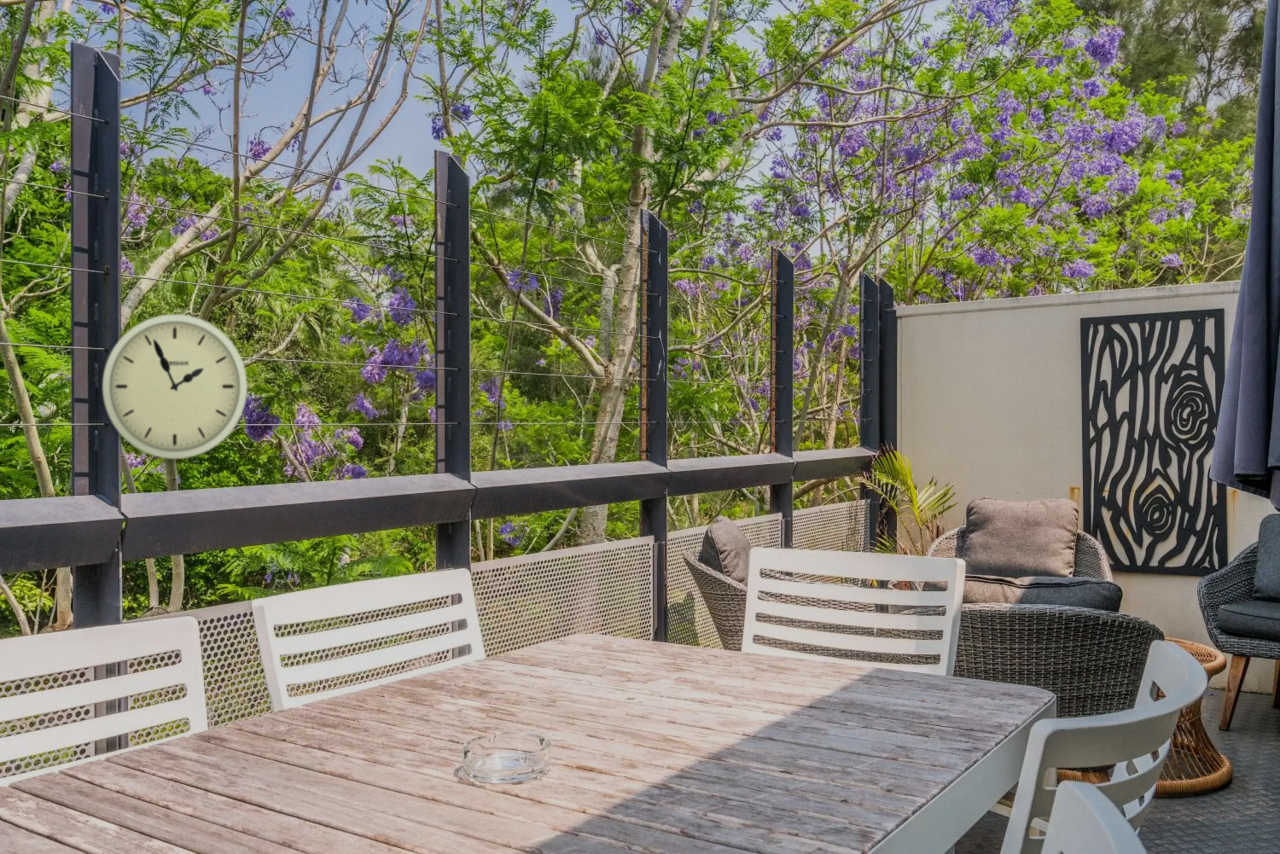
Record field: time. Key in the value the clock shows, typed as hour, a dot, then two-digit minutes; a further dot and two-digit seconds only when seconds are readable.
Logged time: 1.56
